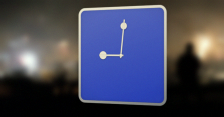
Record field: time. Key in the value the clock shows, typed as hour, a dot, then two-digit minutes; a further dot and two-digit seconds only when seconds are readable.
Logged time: 9.01
